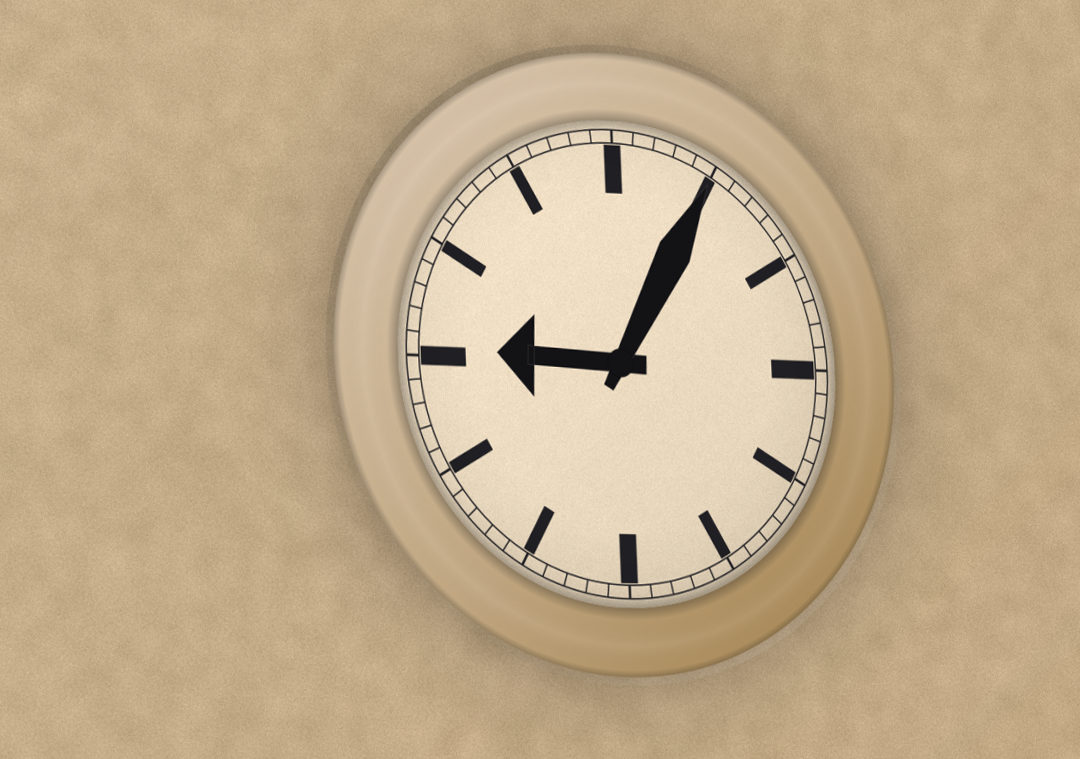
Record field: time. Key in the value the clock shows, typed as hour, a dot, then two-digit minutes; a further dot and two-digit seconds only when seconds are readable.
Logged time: 9.05
